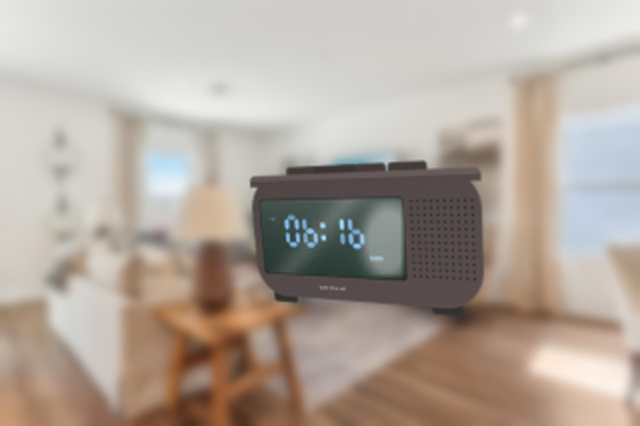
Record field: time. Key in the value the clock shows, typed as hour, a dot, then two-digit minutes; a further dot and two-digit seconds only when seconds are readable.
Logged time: 6.16
